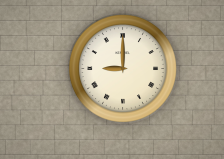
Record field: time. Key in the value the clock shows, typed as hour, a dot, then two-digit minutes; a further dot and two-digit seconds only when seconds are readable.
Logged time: 9.00
